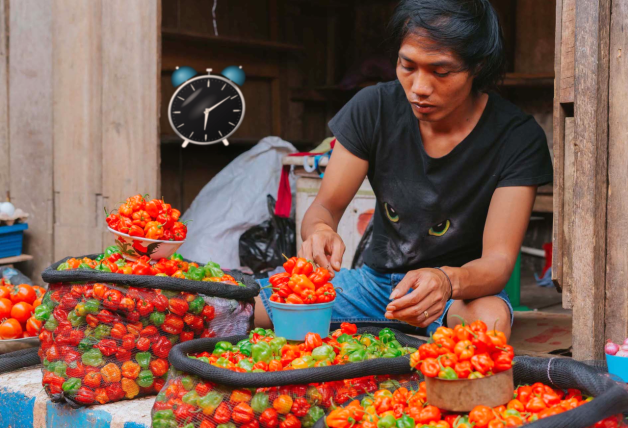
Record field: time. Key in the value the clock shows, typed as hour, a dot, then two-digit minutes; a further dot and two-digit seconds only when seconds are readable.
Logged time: 6.09
